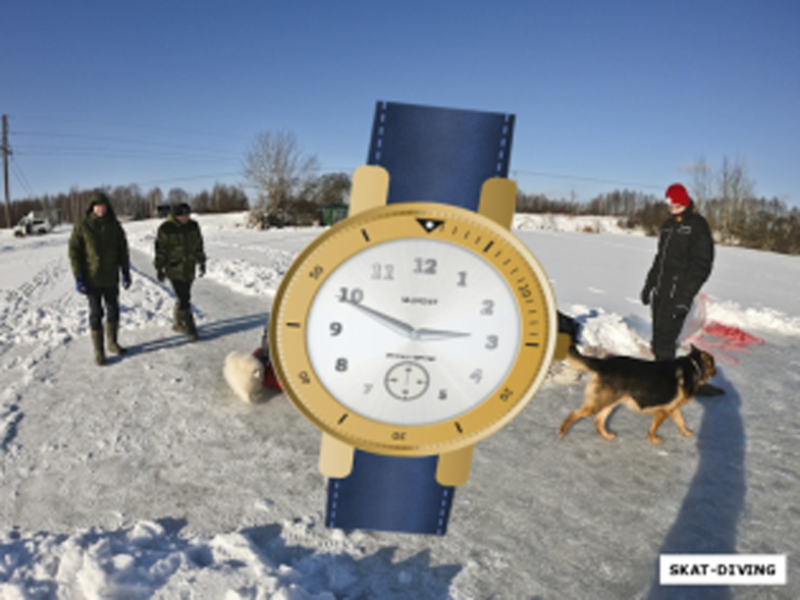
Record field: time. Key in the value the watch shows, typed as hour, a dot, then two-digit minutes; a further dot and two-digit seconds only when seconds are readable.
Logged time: 2.49
